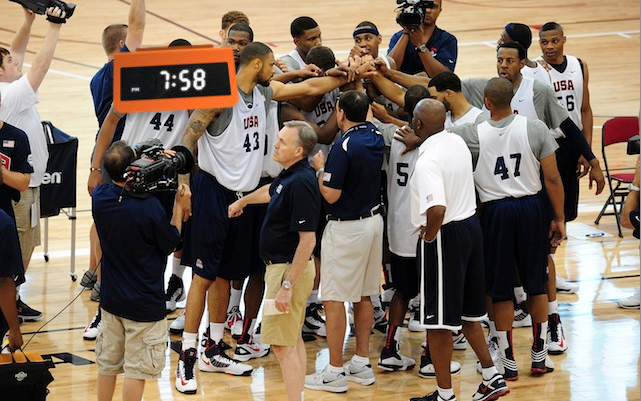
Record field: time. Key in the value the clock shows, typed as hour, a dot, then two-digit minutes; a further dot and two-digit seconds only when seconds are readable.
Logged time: 7.58
